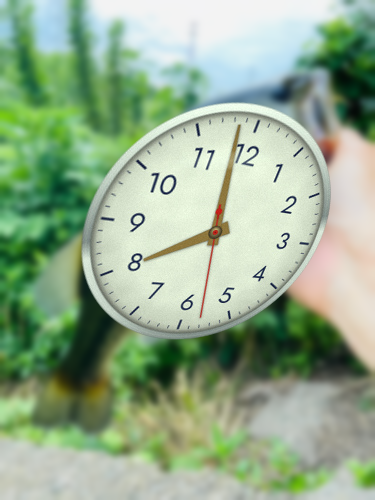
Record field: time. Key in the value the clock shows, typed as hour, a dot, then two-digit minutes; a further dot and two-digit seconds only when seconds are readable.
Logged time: 7.58.28
